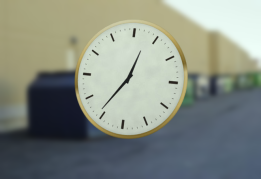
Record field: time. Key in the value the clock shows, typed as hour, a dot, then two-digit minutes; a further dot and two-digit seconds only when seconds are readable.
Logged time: 12.36
